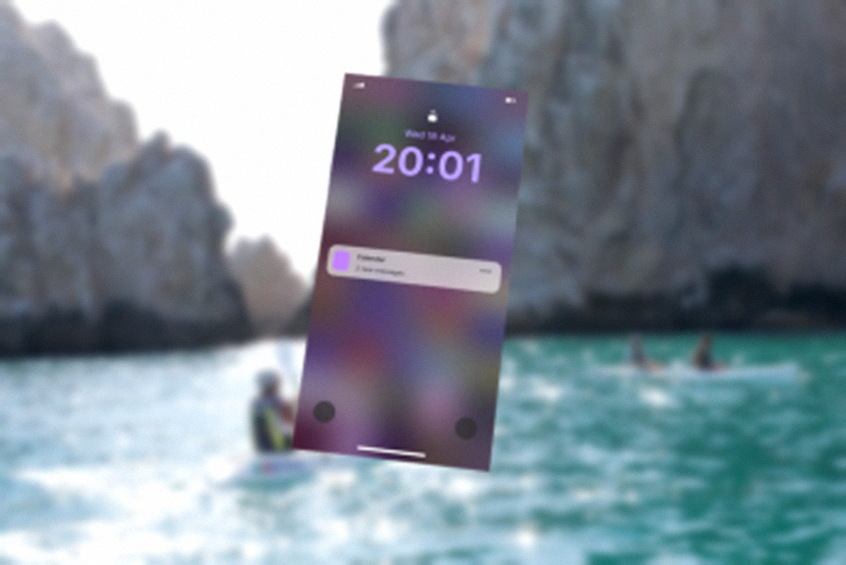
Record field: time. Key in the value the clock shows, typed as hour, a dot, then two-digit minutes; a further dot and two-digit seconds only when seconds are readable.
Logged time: 20.01
